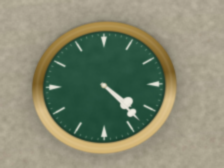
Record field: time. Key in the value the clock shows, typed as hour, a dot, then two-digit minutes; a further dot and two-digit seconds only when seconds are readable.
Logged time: 4.23
